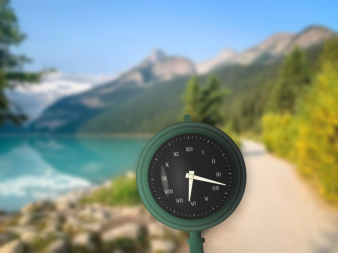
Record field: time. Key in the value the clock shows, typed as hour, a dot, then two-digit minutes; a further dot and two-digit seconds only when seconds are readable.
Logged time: 6.18
